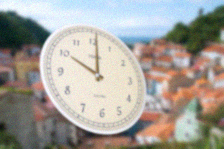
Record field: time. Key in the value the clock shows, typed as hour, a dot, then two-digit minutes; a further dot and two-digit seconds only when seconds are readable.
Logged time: 10.01
